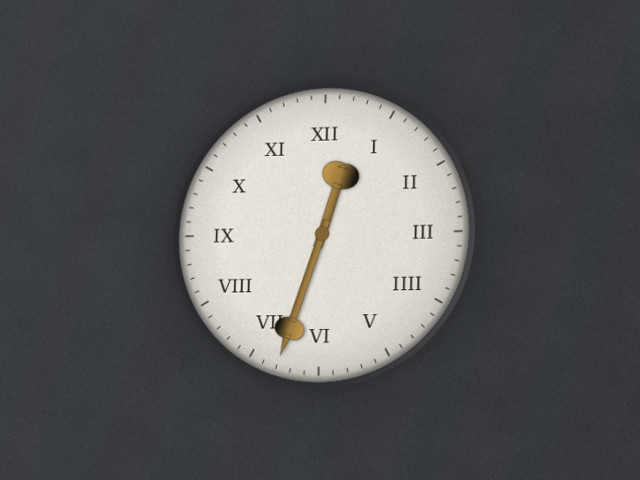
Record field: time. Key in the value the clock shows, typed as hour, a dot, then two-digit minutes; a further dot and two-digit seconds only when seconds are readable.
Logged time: 12.33
